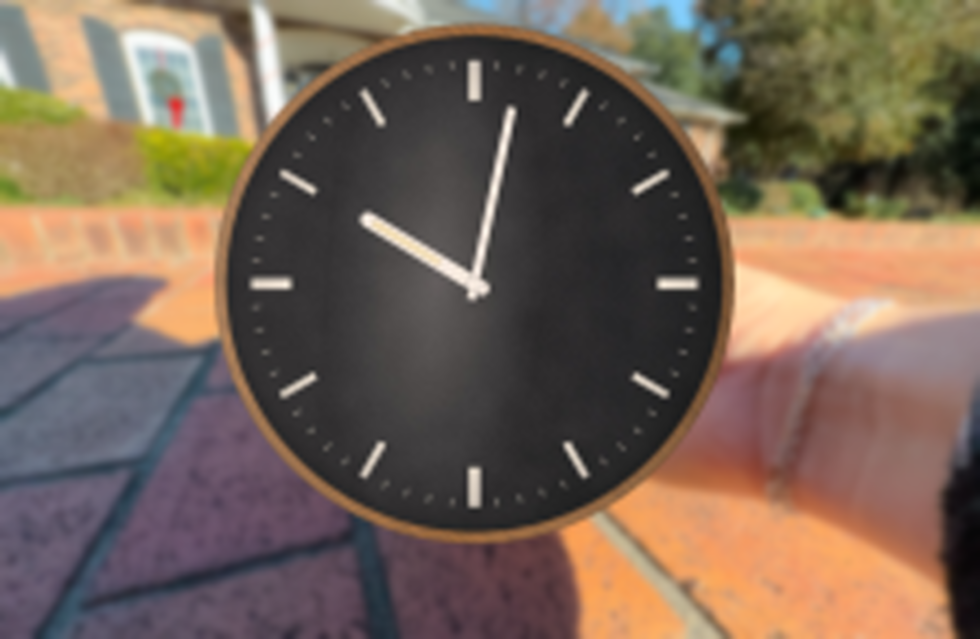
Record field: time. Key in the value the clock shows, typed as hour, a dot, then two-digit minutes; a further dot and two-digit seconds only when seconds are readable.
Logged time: 10.02
